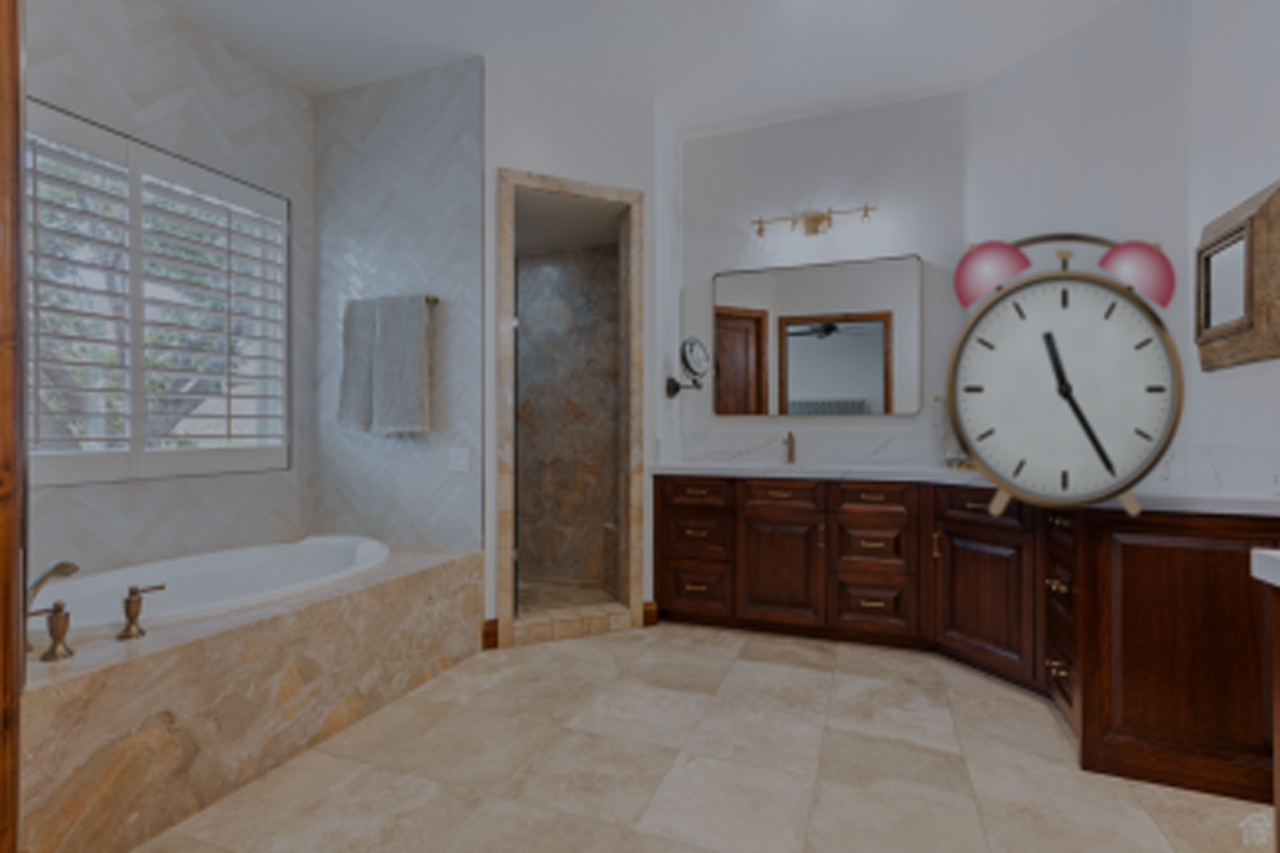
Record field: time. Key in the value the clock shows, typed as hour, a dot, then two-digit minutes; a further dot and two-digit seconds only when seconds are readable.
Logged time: 11.25
